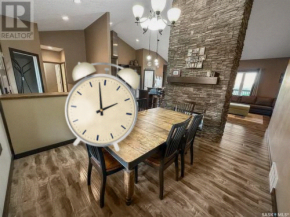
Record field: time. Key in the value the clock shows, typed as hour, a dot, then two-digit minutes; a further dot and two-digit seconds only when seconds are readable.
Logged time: 1.58
